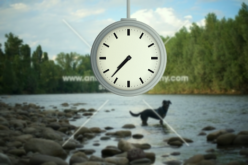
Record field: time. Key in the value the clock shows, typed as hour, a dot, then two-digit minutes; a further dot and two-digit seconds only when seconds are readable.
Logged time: 7.37
